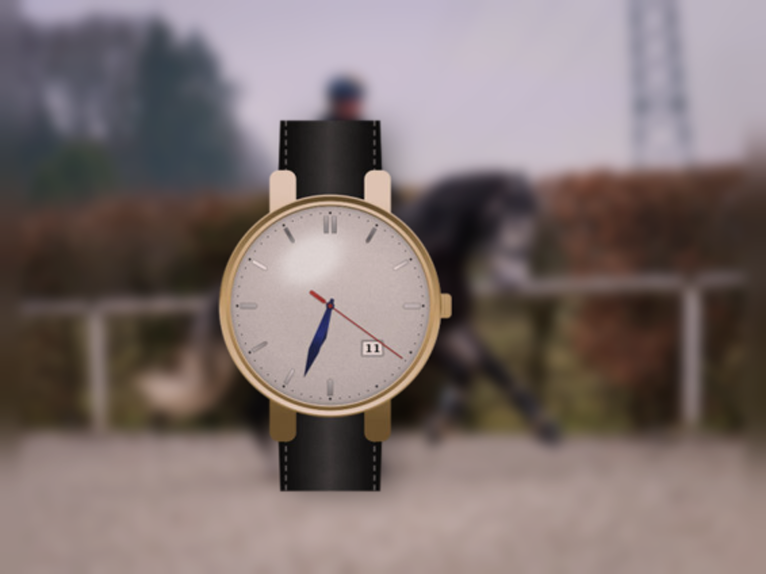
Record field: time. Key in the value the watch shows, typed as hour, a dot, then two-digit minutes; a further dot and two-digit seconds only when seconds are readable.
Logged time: 6.33.21
